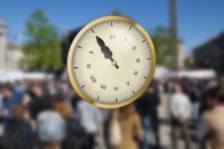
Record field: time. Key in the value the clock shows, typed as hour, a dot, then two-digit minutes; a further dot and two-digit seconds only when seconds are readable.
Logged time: 10.55
